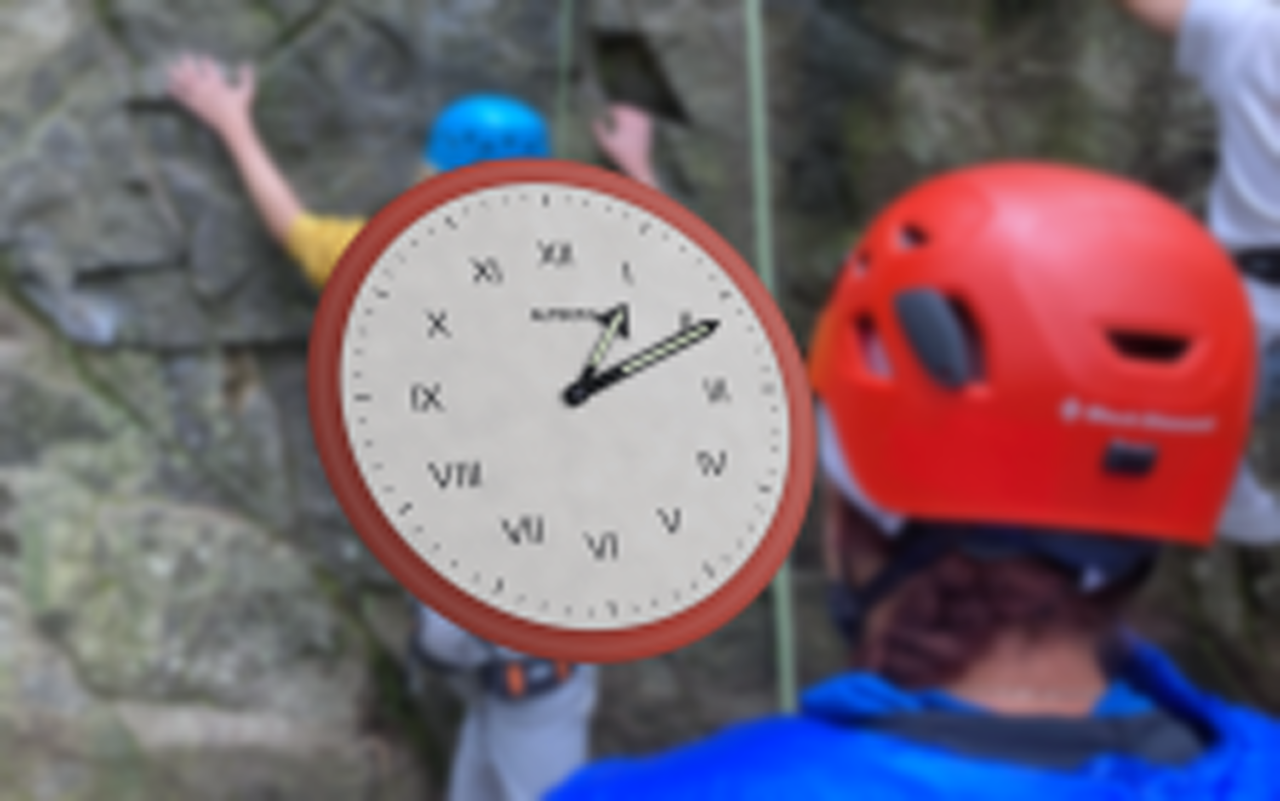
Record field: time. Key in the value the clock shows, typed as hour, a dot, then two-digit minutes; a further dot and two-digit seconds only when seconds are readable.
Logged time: 1.11
